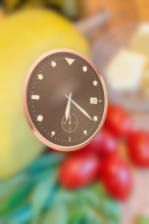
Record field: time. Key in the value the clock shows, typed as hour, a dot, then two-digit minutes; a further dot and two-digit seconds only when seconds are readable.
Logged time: 6.21
